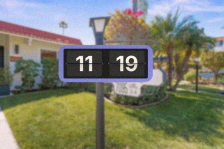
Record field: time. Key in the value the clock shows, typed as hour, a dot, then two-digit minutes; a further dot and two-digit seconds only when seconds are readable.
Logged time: 11.19
